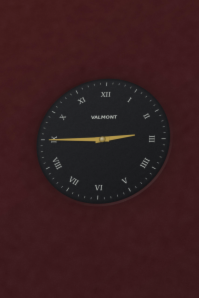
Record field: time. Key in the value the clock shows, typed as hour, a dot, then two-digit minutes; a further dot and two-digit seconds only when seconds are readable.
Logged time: 2.45
